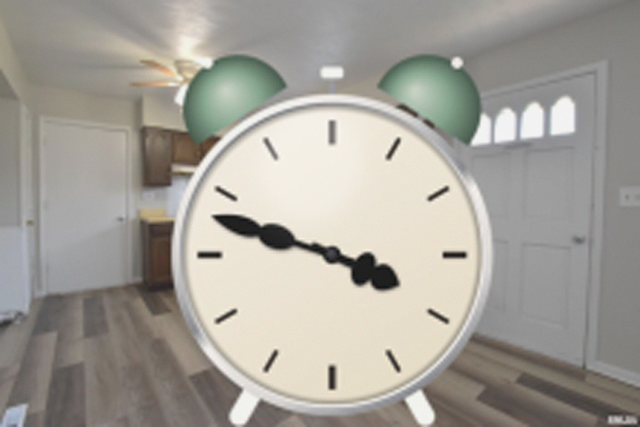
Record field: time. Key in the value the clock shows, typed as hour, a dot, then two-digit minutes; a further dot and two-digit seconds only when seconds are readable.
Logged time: 3.48
